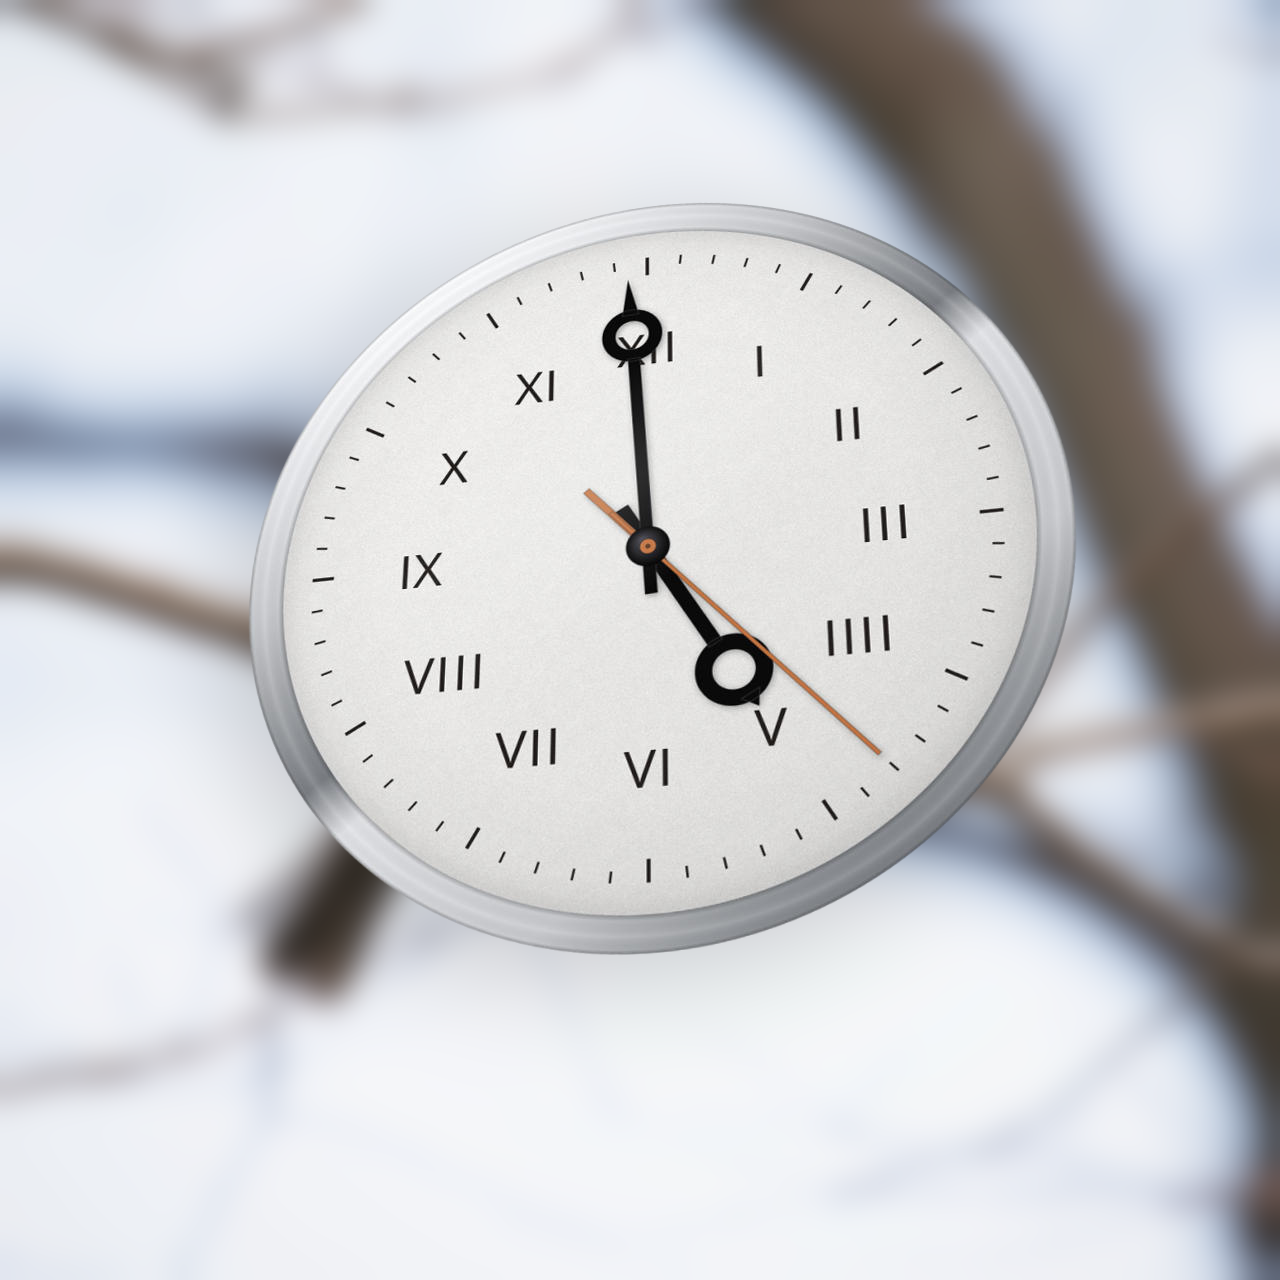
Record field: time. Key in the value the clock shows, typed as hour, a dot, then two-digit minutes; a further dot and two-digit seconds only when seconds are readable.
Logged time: 4.59.23
